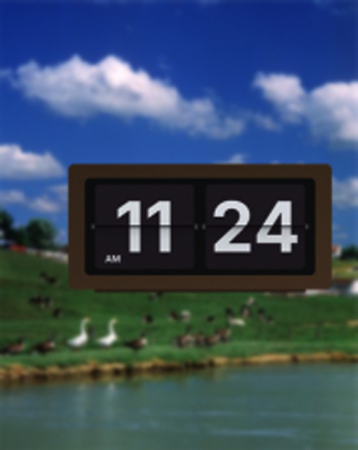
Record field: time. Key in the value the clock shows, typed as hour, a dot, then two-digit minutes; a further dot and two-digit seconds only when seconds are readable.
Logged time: 11.24
